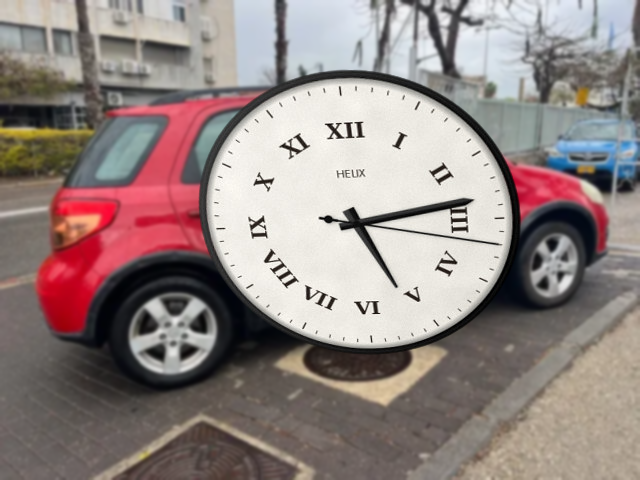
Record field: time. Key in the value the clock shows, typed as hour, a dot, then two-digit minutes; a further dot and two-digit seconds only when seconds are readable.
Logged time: 5.13.17
